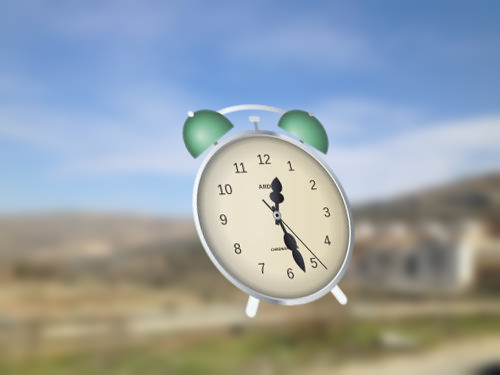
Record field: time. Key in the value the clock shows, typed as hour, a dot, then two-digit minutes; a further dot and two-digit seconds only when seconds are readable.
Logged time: 12.27.24
